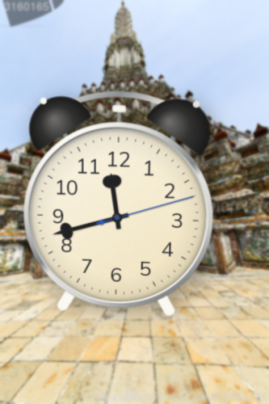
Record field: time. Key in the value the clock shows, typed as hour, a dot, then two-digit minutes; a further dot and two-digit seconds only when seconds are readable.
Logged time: 11.42.12
